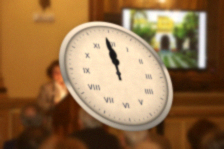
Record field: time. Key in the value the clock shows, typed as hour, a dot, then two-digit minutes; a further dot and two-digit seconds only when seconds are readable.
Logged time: 11.59
